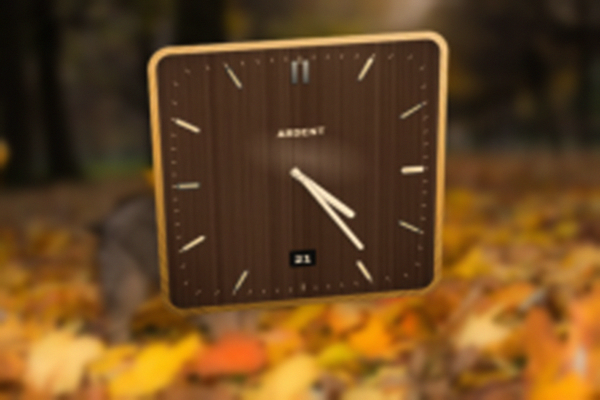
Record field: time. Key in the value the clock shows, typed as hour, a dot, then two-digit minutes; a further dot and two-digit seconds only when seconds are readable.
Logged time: 4.24
